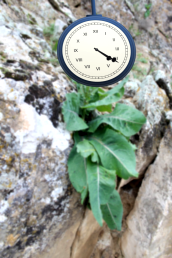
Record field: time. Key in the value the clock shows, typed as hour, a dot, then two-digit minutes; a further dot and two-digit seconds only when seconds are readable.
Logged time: 4.21
